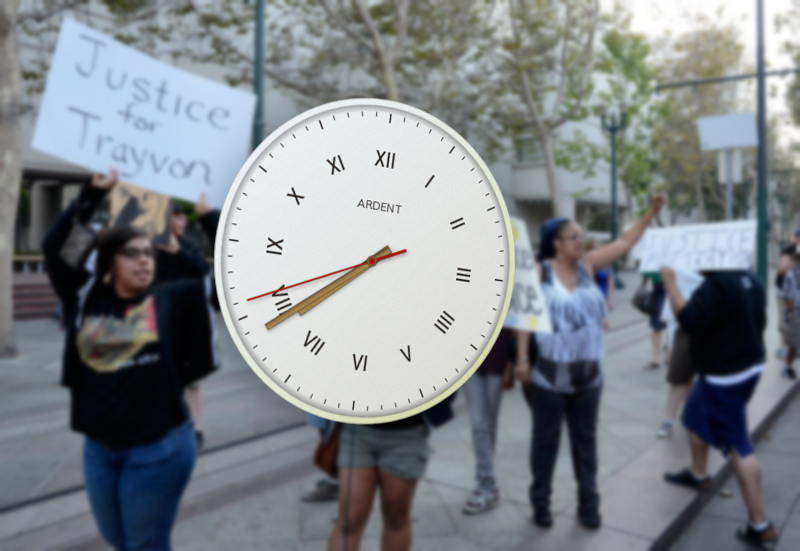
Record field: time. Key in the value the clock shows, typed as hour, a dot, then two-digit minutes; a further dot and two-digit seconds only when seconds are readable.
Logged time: 7.38.41
